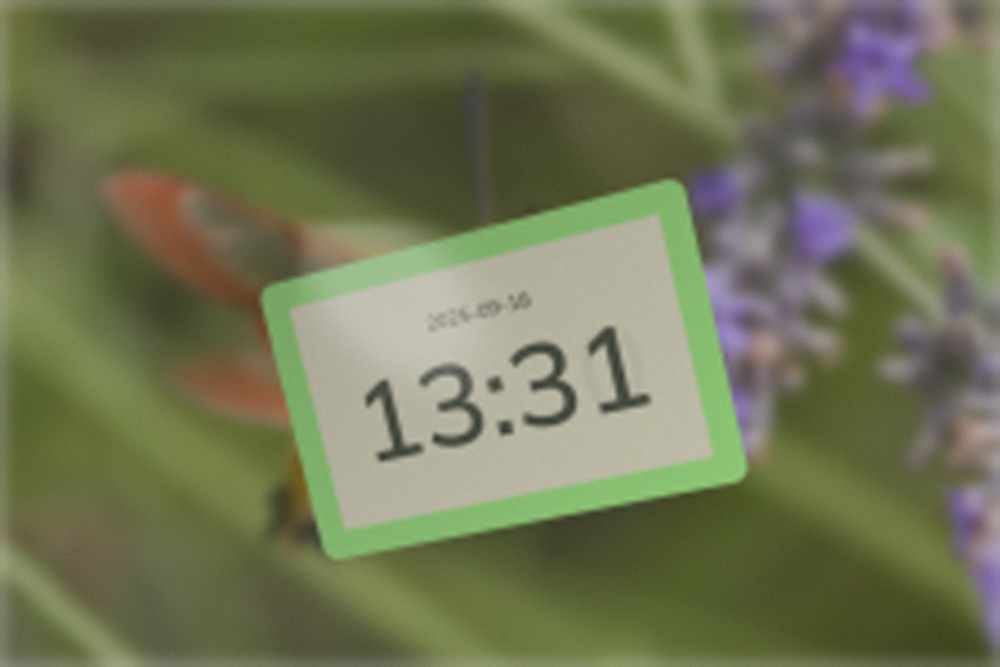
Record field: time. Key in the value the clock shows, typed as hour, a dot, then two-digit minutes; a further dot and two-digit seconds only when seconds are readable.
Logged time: 13.31
